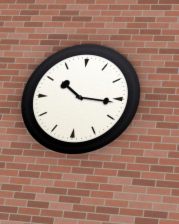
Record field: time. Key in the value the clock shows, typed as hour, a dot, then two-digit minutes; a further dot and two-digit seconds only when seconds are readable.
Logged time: 10.16
